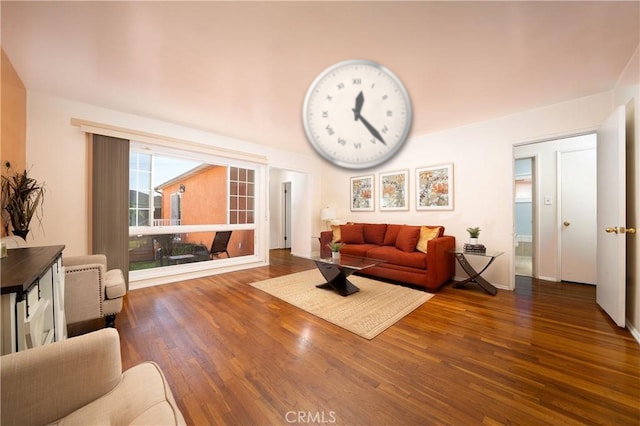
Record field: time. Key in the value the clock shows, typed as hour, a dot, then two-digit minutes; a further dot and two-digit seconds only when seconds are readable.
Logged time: 12.23
